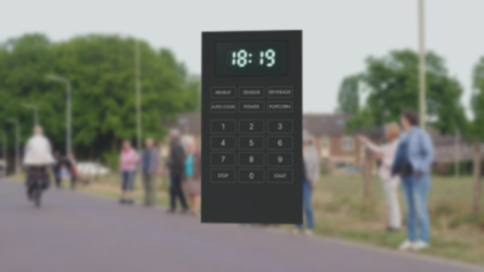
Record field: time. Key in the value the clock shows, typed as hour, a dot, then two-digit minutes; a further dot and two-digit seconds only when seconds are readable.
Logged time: 18.19
